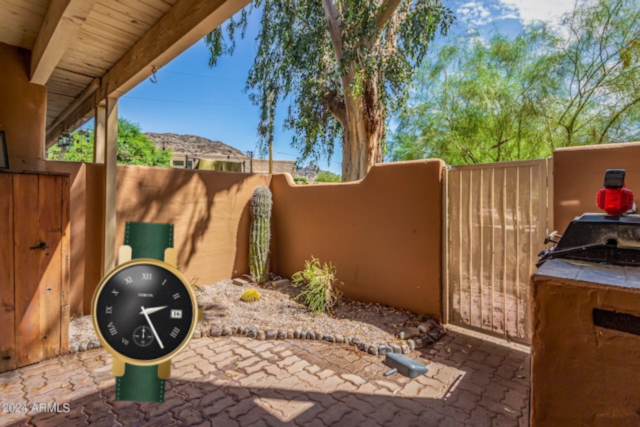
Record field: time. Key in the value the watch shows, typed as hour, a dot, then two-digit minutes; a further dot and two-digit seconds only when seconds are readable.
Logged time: 2.25
